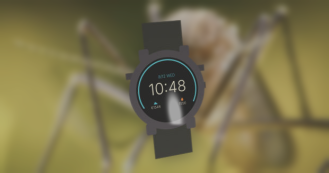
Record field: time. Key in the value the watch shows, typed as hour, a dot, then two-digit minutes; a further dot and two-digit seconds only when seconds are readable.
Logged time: 10.48
